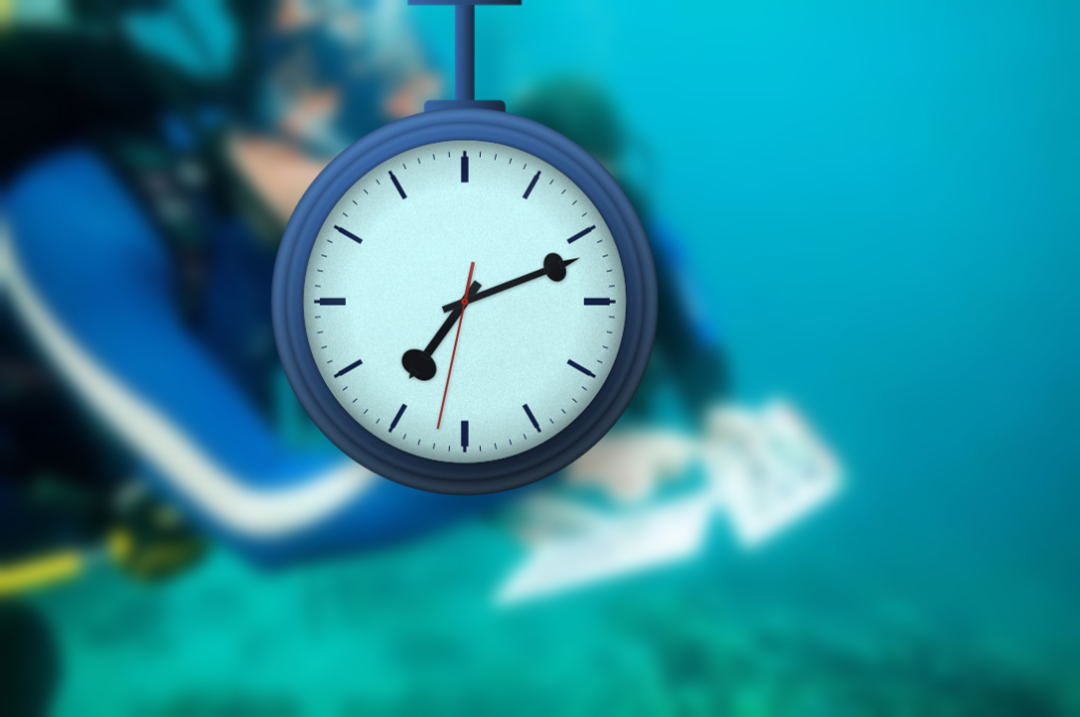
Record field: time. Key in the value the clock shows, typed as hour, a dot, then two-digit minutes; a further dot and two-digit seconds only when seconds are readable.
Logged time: 7.11.32
